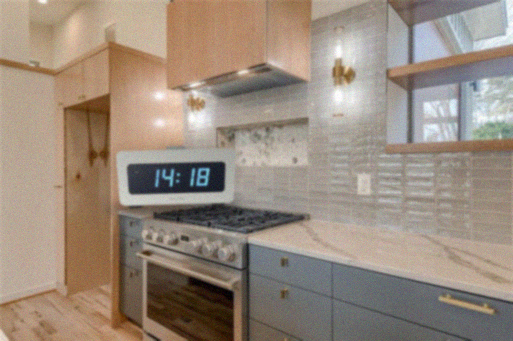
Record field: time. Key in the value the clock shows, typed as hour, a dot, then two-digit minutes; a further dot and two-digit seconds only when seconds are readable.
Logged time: 14.18
